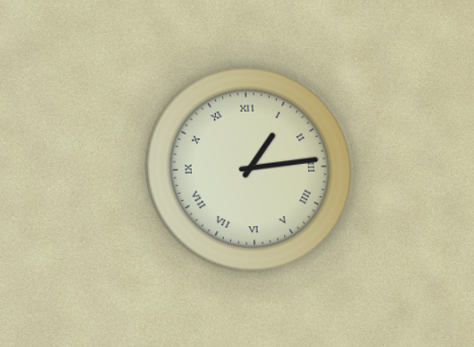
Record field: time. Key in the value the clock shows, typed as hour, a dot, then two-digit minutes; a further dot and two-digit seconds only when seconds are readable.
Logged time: 1.14
